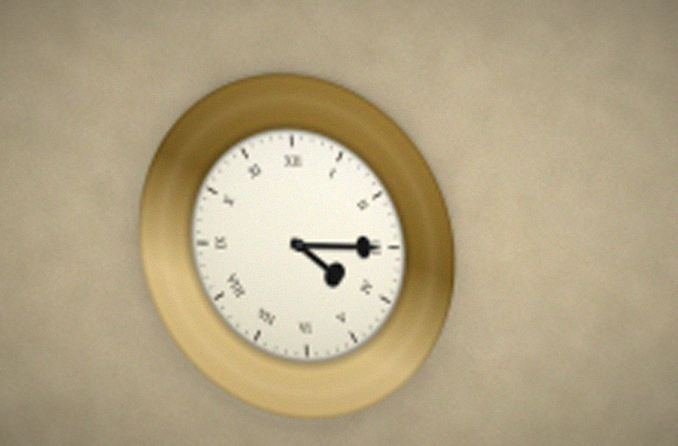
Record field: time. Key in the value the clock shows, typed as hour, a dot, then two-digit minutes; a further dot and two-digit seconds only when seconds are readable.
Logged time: 4.15
